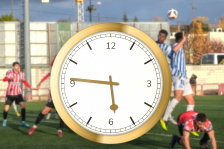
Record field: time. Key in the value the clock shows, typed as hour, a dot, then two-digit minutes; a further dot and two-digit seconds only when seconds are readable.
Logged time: 5.46
